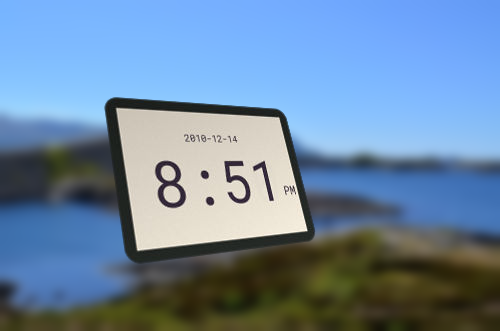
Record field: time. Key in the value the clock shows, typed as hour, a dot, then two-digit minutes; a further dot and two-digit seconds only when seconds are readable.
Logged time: 8.51
